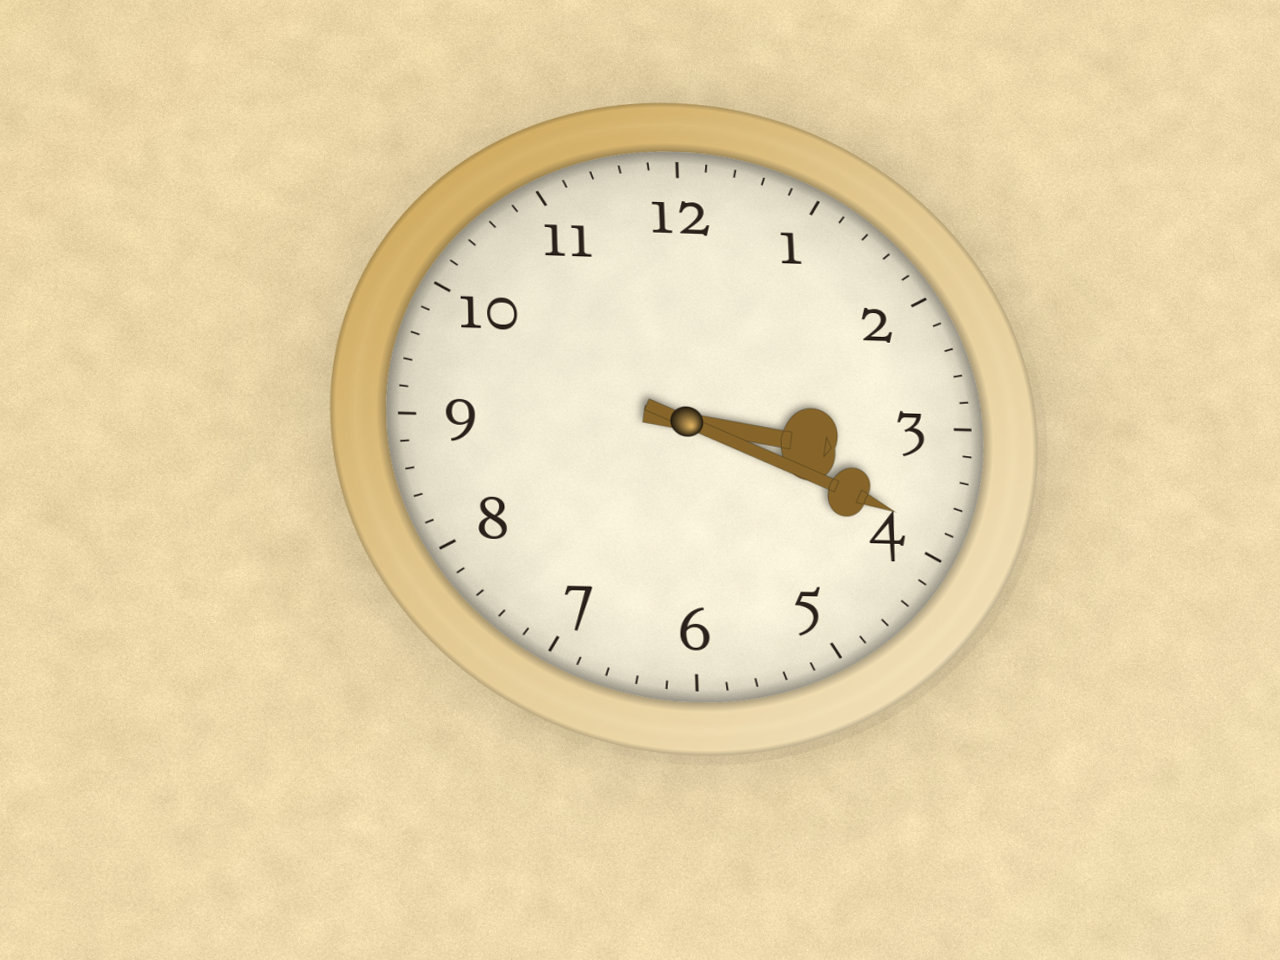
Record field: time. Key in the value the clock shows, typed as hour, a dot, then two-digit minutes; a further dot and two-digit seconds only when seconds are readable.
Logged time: 3.19
